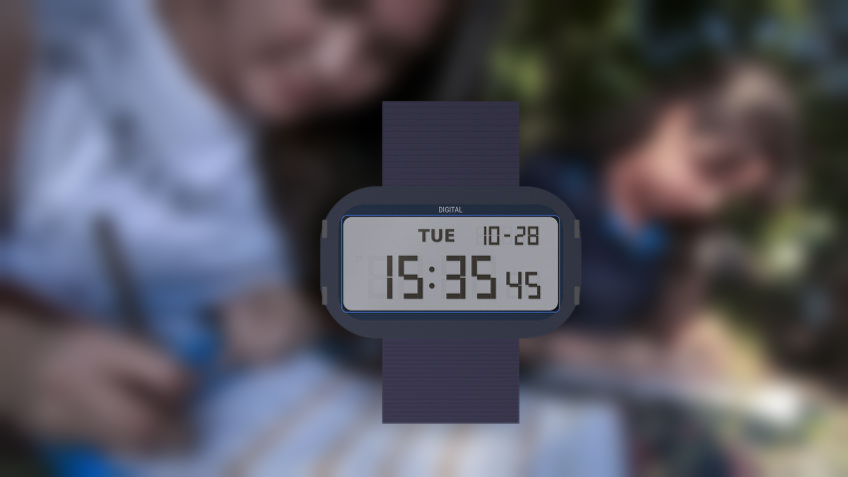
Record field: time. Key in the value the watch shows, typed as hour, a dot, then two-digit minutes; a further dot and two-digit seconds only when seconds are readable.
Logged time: 15.35.45
